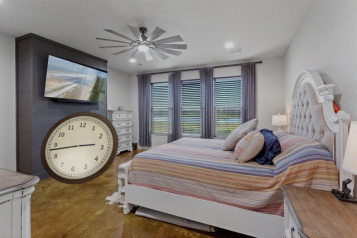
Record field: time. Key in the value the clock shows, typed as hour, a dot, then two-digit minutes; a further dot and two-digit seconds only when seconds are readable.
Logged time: 2.43
